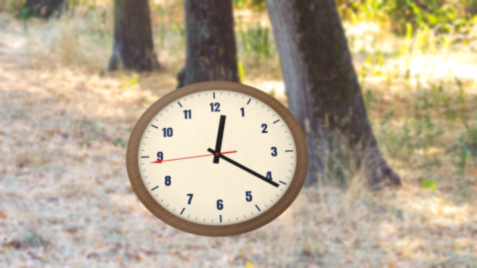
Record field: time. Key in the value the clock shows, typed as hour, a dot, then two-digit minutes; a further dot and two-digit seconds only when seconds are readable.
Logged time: 12.20.44
